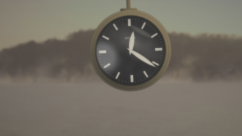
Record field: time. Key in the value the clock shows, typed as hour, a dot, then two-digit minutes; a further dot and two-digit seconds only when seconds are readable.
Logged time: 12.21
